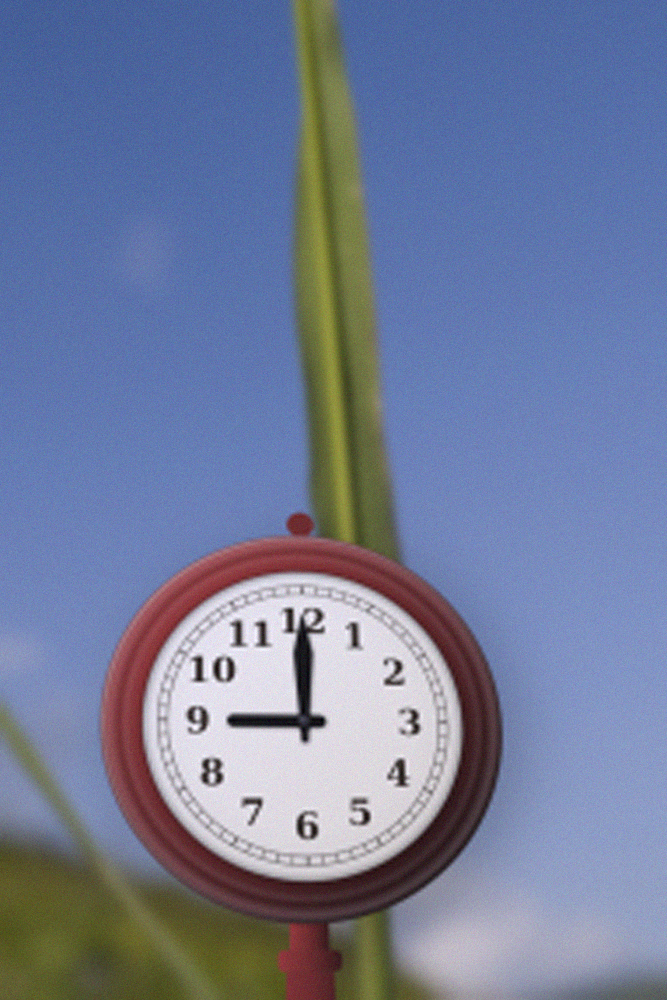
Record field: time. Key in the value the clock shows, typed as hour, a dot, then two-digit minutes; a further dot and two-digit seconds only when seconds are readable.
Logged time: 9.00
